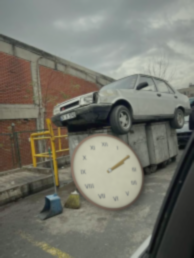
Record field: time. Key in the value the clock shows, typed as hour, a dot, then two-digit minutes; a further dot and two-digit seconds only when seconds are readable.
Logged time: 2.10
